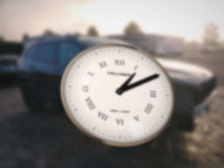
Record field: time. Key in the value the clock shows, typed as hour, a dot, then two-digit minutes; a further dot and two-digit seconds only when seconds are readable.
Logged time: 1.10
